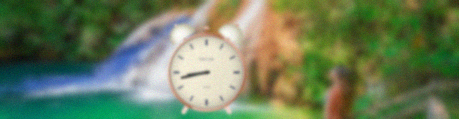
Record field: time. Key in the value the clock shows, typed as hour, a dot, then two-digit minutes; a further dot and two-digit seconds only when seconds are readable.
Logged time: 8.43
